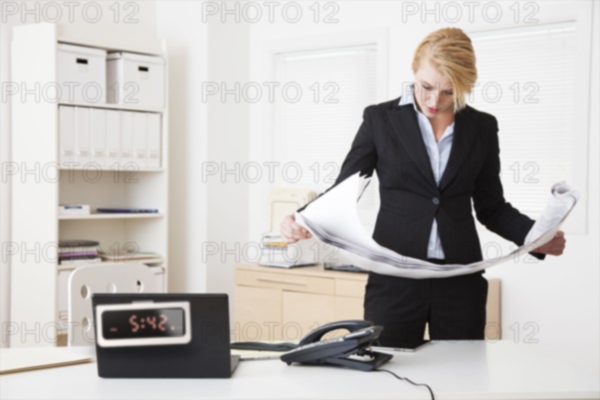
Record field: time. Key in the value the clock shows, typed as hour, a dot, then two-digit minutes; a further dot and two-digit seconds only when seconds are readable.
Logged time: 5.42
